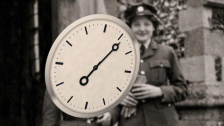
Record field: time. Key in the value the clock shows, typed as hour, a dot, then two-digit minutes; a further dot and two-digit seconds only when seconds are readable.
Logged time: 7.06
